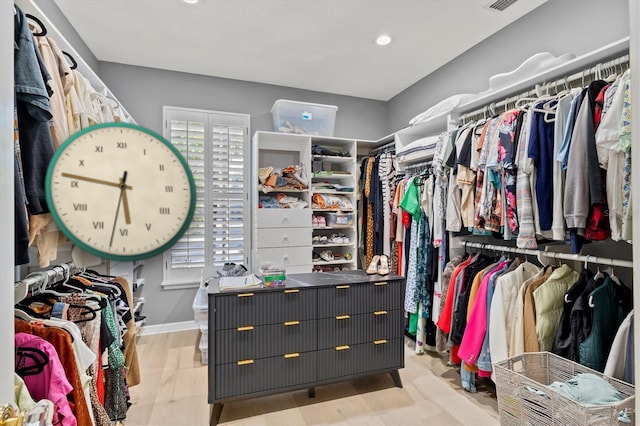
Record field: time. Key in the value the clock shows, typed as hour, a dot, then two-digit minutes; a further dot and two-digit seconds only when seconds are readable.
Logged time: 5.46.32
